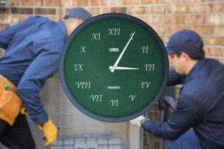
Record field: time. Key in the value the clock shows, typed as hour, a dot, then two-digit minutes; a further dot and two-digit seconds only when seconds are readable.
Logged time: 3.05
